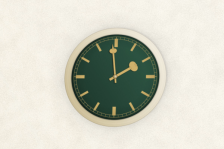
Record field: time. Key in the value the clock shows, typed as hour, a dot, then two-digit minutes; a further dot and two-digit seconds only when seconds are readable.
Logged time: 1.59
